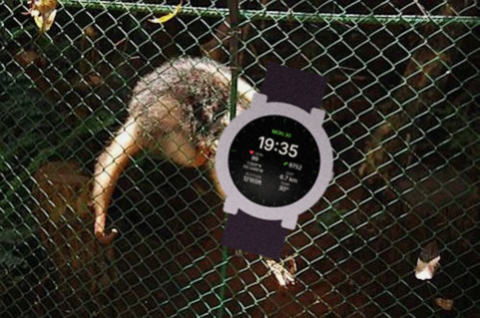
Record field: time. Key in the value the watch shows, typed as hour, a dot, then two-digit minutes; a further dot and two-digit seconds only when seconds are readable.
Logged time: 19.35
